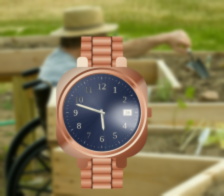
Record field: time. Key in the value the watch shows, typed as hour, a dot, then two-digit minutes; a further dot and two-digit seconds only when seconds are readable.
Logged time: 5.48
